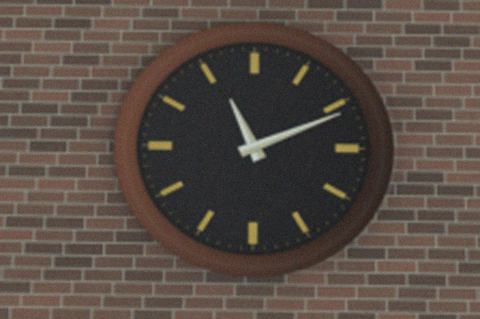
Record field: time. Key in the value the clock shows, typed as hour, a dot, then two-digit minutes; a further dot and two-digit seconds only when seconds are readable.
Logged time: 11.11
